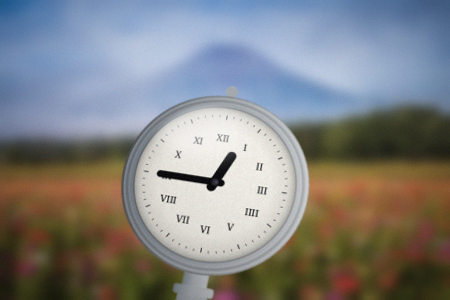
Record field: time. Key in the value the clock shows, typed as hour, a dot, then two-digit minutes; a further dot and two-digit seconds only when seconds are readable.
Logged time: 12.45
